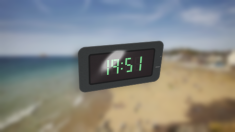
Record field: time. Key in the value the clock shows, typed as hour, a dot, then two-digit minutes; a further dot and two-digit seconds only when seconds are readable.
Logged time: 19.51
